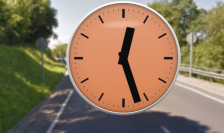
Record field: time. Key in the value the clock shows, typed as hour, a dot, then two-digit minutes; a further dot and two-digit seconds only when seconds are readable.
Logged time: 12.27
